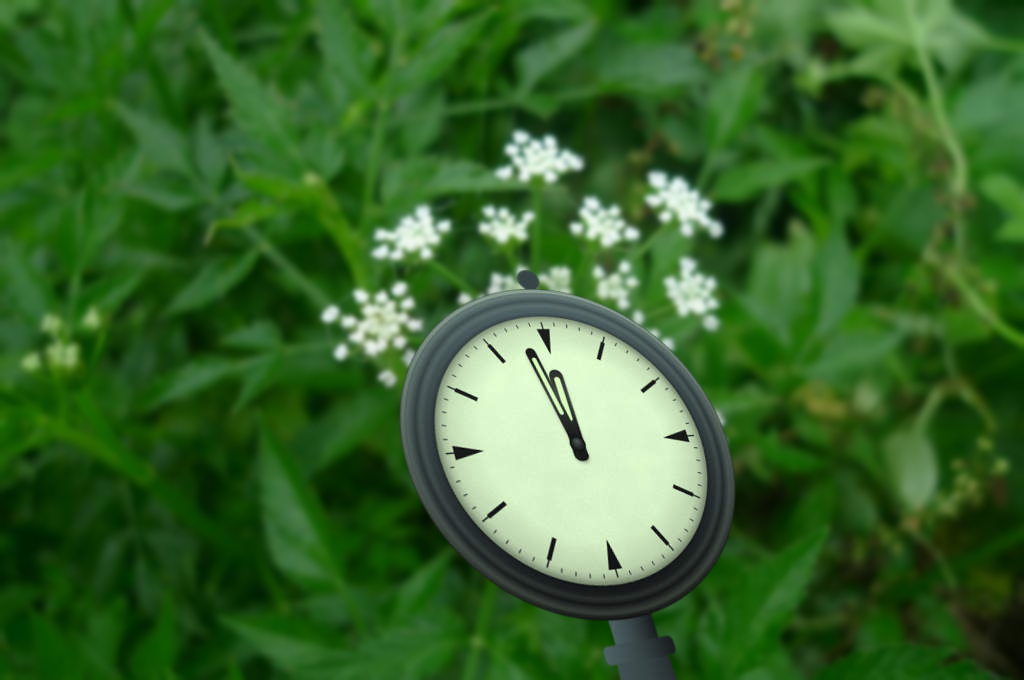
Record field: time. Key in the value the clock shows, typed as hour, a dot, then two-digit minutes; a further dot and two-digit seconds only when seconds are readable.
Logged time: 11.58
